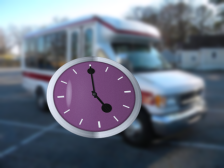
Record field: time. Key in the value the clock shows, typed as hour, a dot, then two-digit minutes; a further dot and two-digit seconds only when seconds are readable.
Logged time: 5.00
